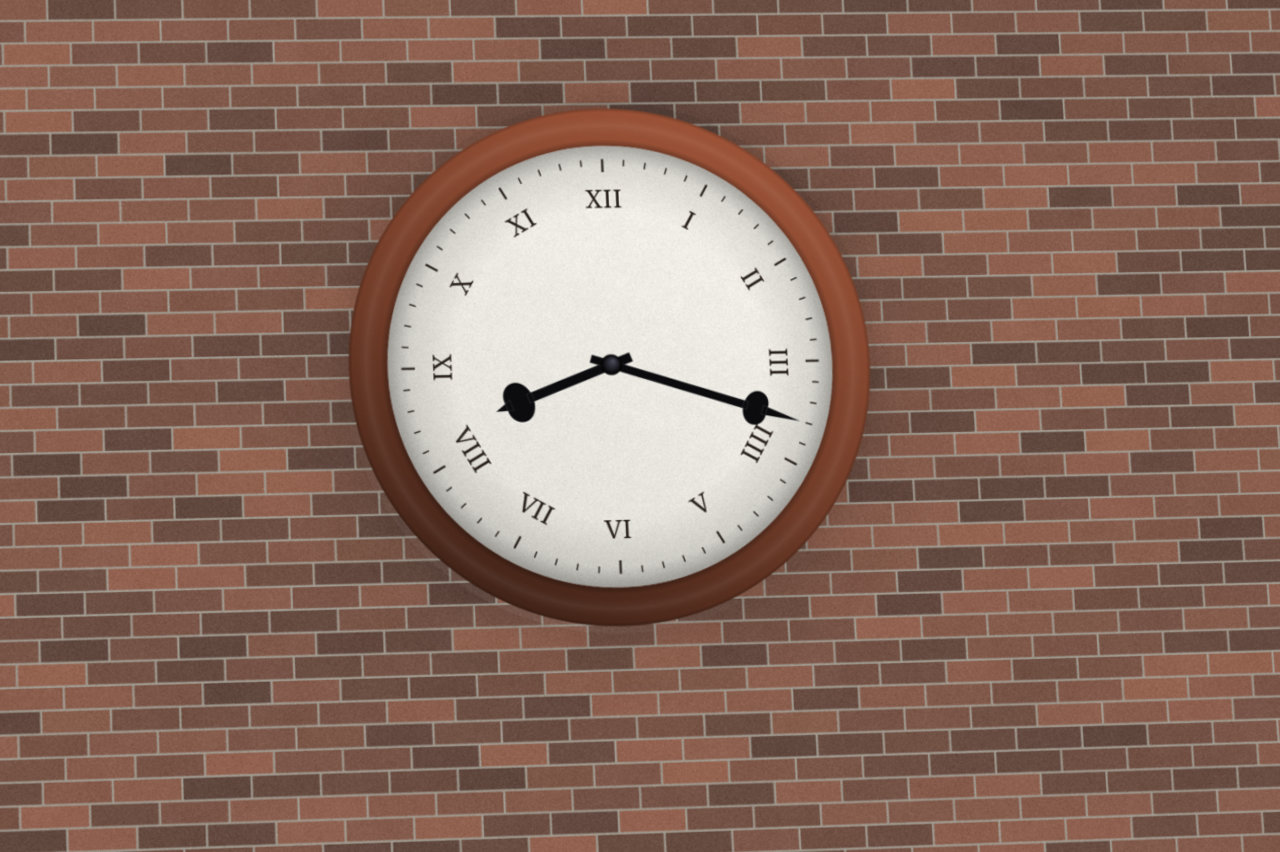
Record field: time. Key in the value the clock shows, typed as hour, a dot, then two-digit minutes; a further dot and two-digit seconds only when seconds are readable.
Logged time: 8.18
